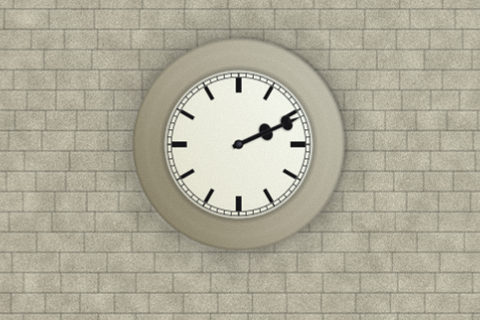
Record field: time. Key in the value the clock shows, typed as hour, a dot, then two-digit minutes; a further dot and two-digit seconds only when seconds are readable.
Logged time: 2.11
